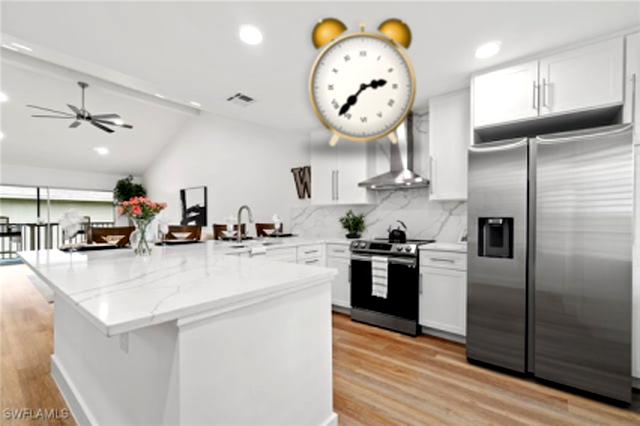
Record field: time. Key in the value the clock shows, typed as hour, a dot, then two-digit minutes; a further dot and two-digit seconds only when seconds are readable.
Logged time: 2.37
